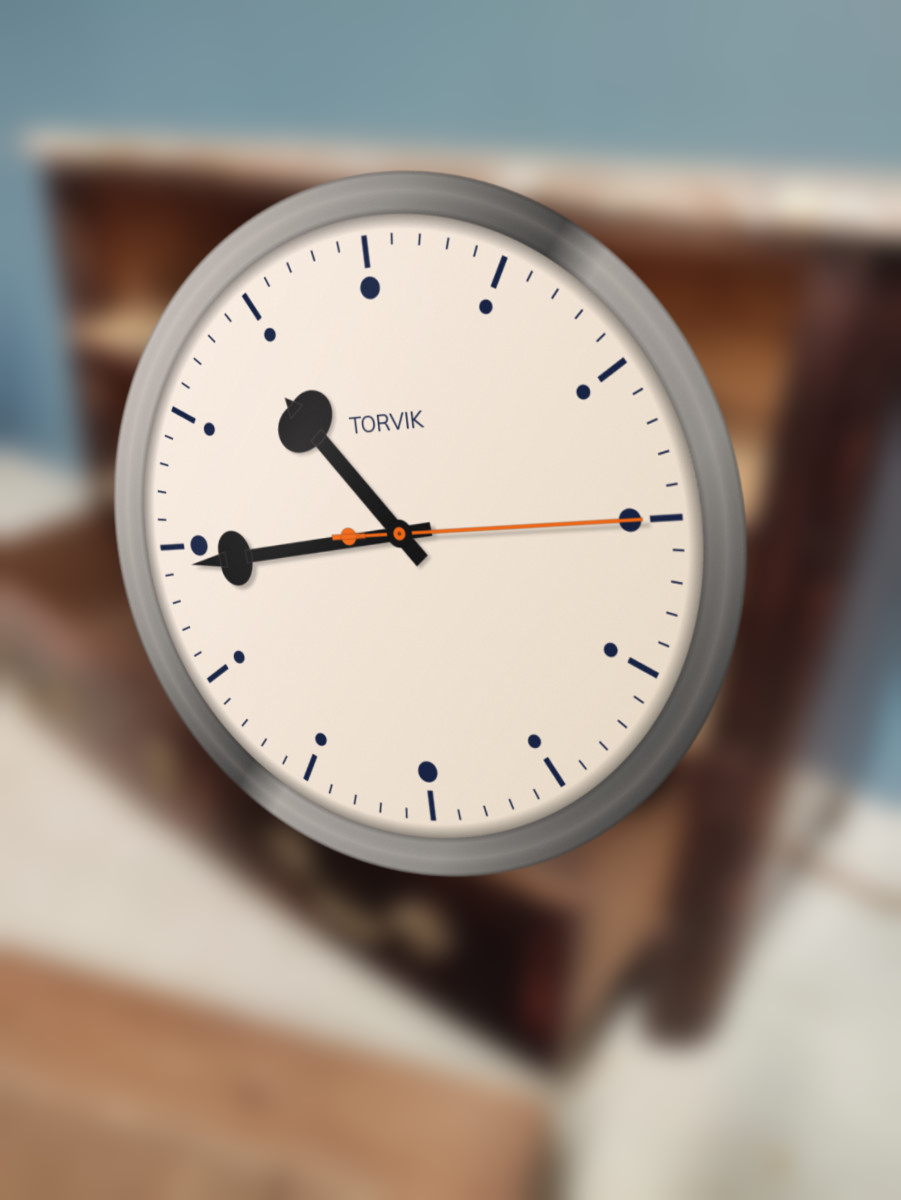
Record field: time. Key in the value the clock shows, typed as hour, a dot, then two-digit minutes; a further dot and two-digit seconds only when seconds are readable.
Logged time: 10.44.15
